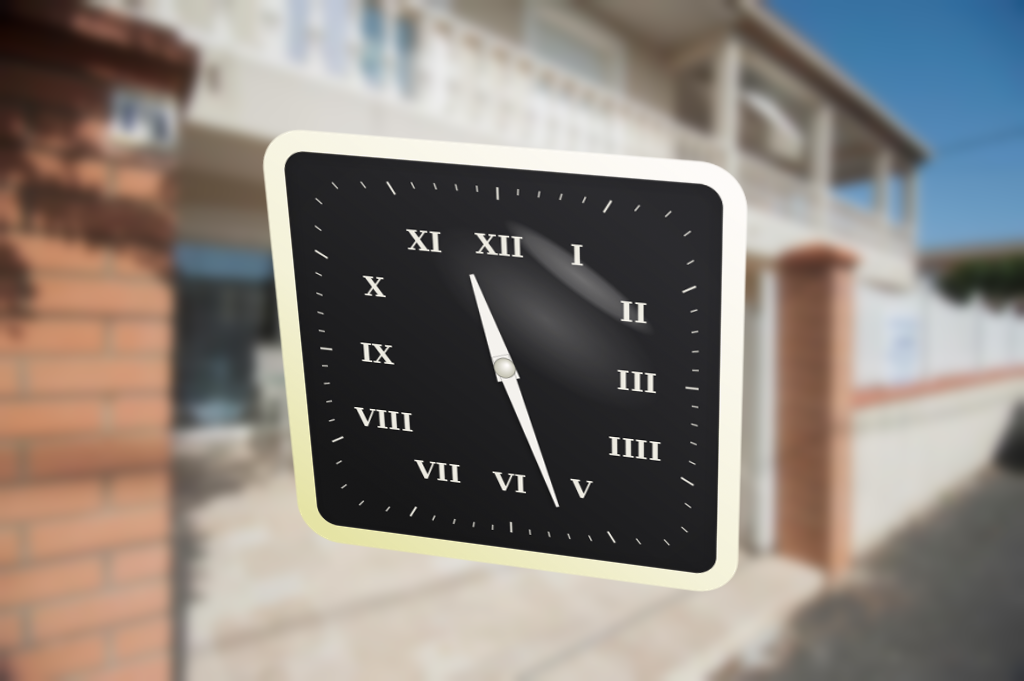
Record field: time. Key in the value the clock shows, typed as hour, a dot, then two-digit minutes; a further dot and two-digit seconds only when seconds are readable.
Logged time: 11.27
